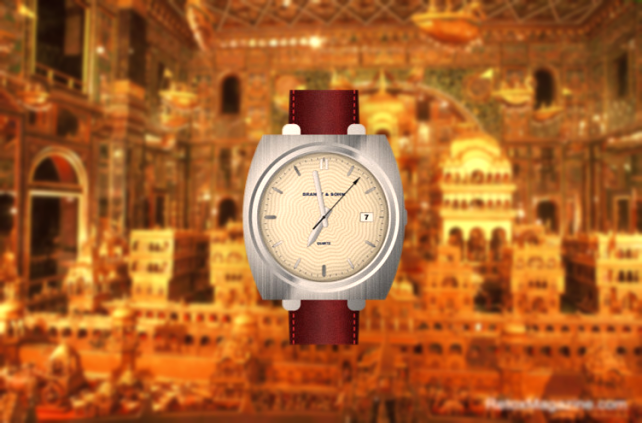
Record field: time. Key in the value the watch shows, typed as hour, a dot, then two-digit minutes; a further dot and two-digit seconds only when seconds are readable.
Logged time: 6.58.07
